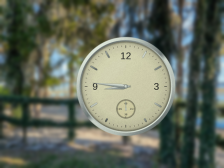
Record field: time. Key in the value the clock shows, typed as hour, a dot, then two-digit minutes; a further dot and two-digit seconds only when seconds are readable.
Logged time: 8.46
